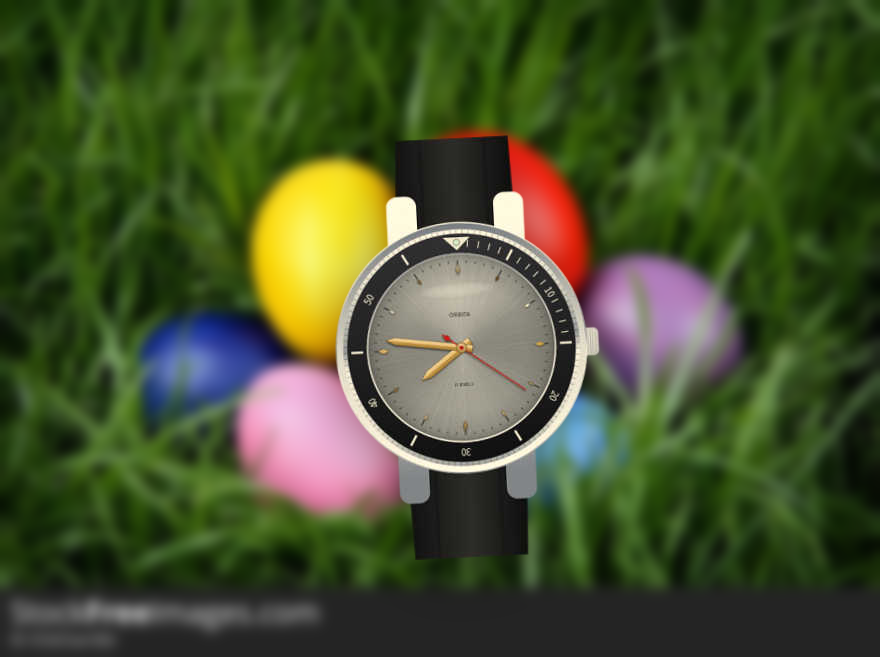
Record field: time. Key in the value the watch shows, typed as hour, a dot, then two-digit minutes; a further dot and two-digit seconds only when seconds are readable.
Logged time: 7.46.21
